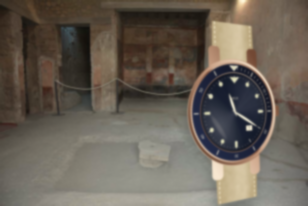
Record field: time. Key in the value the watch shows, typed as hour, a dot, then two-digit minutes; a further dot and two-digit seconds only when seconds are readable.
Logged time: 11.20
